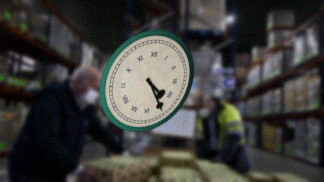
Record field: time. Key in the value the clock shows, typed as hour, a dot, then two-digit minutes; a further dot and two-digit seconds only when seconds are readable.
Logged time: 4.25
